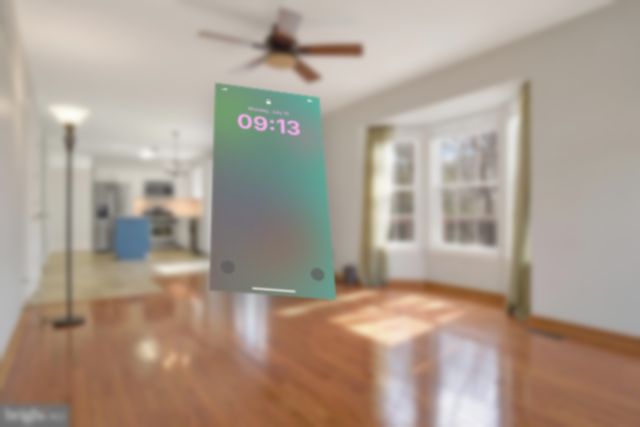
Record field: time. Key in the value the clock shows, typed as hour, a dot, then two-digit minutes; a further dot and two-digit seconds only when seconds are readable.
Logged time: 9.13
